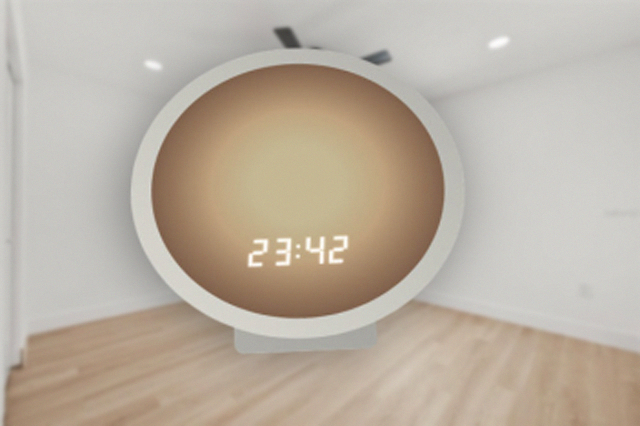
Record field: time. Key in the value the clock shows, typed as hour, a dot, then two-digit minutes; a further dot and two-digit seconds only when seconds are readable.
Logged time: 23.42
